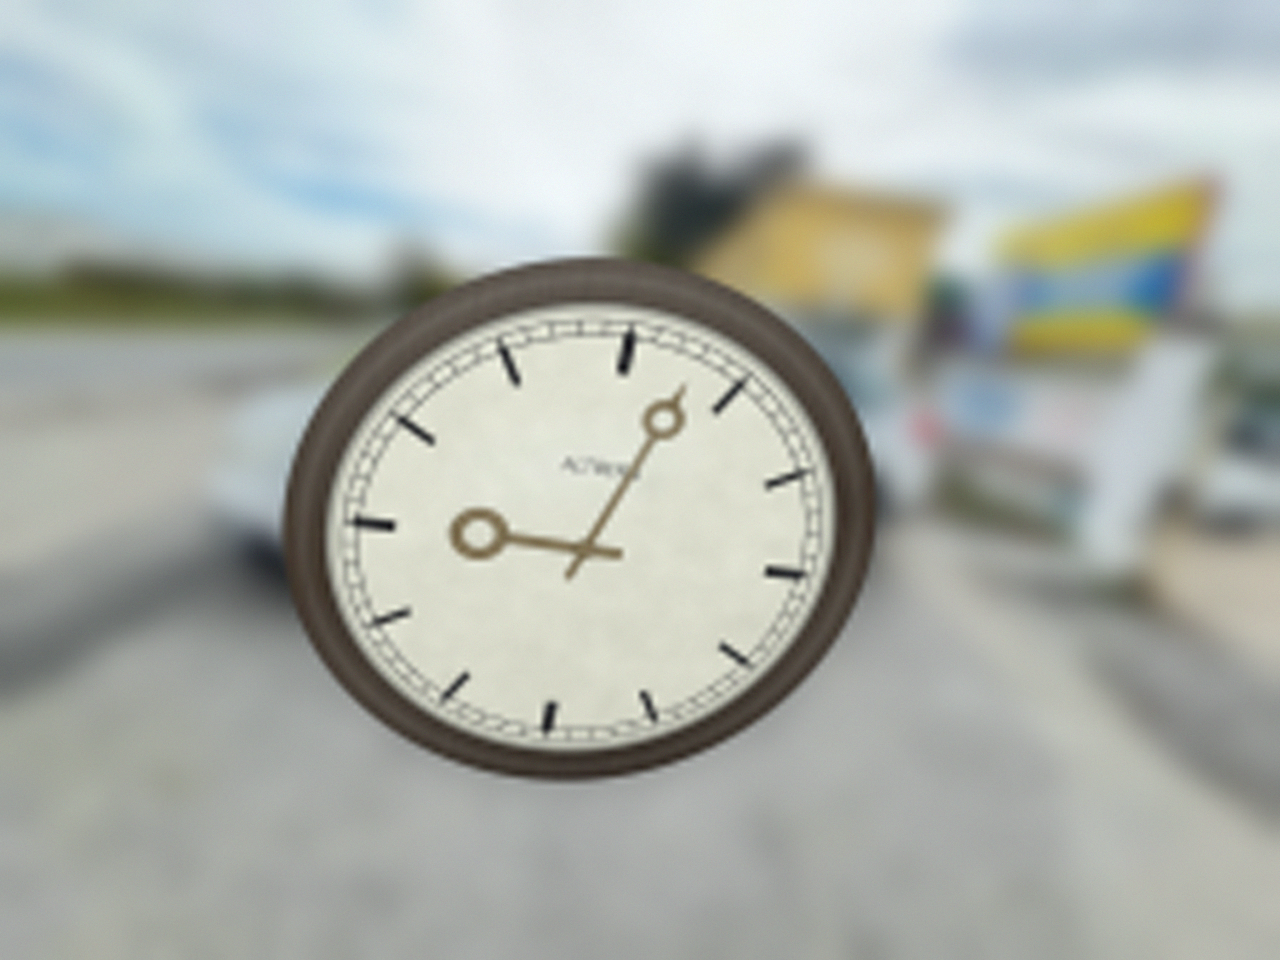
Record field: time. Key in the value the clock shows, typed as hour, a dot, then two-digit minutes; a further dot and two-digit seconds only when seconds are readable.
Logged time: 9.03
